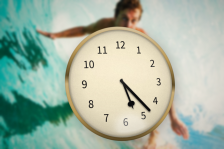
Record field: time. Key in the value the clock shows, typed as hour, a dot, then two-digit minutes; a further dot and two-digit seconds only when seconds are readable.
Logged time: 5.23
